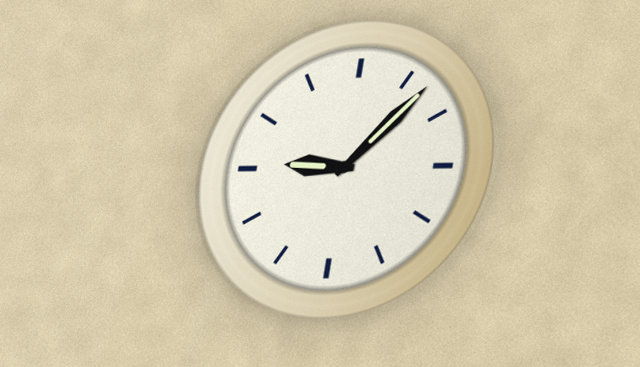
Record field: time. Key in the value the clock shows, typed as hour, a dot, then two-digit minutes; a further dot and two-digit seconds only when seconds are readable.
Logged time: 9.07
